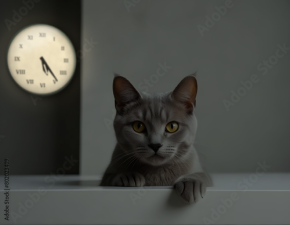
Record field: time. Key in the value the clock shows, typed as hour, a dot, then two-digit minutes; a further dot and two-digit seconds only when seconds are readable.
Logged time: 5.24
